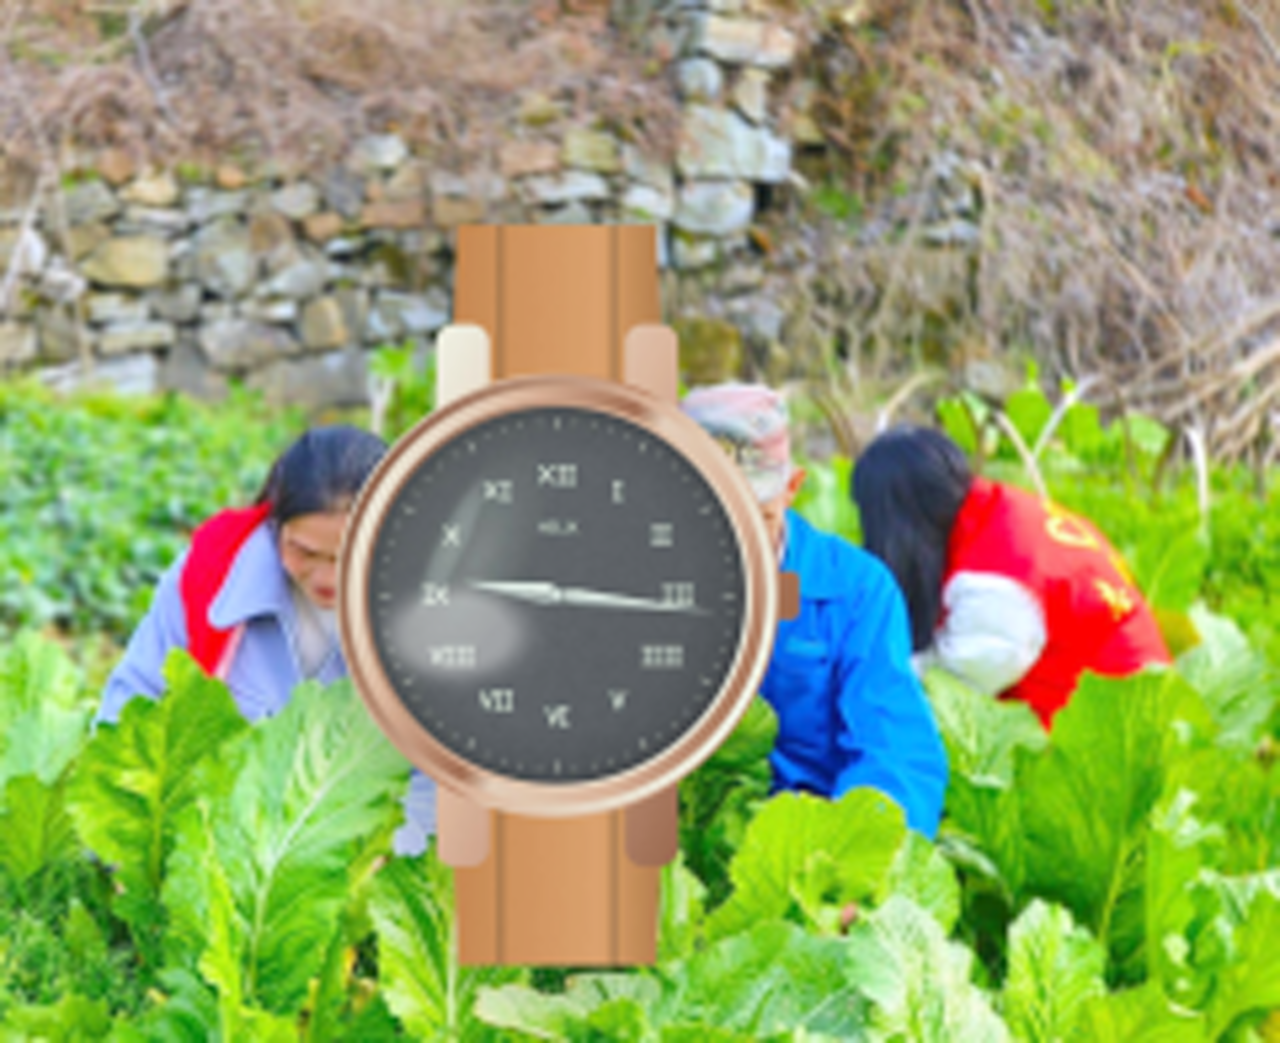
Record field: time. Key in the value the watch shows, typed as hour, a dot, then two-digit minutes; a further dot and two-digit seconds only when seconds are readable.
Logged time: 9.16
